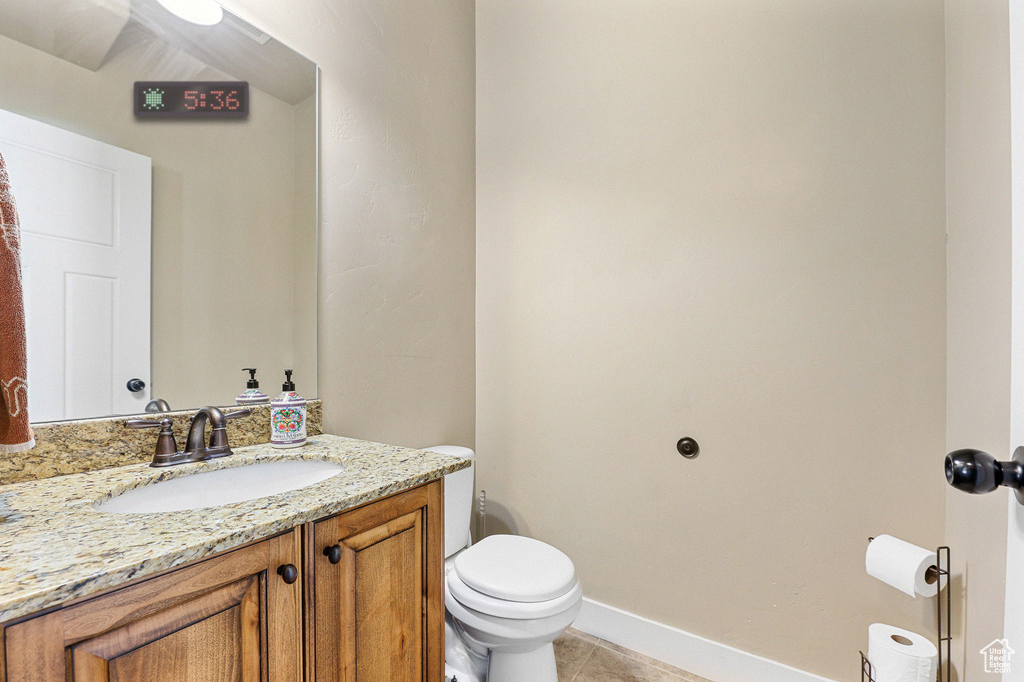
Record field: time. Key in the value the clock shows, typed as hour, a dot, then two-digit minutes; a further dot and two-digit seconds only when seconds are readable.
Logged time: 5.36
